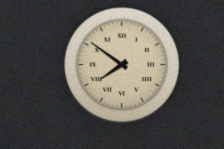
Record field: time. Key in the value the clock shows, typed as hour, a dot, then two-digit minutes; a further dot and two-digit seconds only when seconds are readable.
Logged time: 7.51
